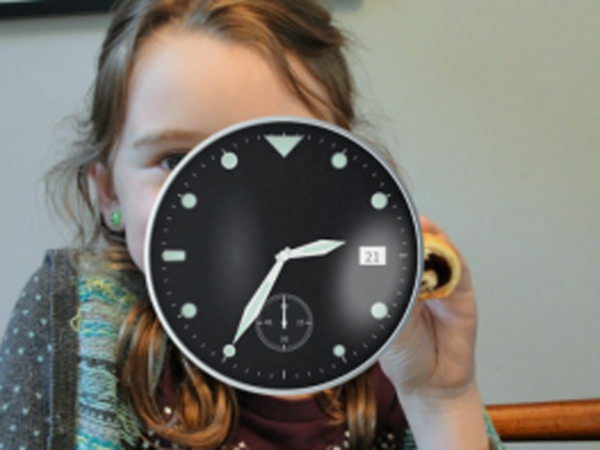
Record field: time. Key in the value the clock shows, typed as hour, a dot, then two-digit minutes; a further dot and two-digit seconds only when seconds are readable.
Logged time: 2.35
